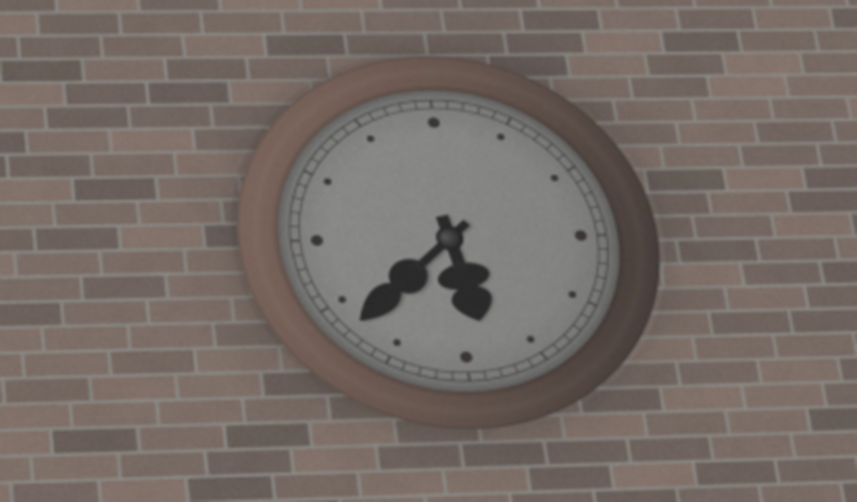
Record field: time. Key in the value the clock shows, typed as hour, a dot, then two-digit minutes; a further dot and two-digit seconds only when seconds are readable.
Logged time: 5.38
